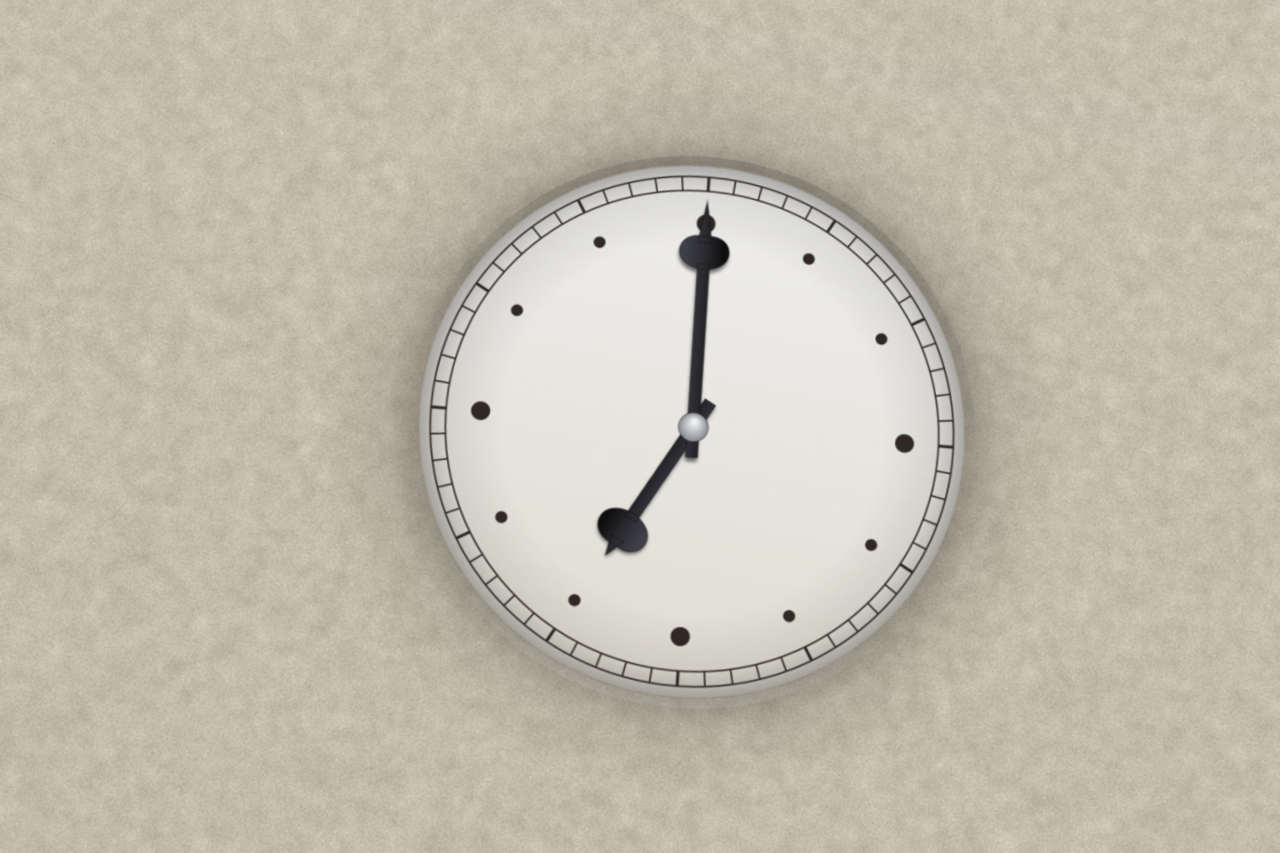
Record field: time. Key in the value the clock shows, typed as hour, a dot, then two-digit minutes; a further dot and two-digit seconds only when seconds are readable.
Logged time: 7.00
